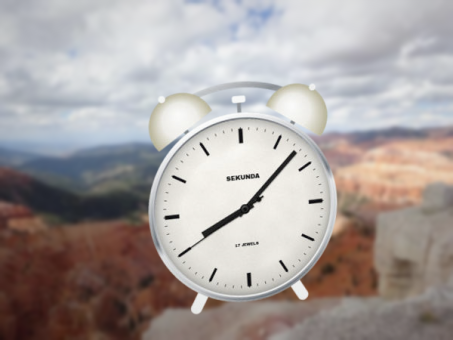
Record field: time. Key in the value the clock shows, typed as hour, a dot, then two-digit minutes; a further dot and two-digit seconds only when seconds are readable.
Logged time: 8.07.40
